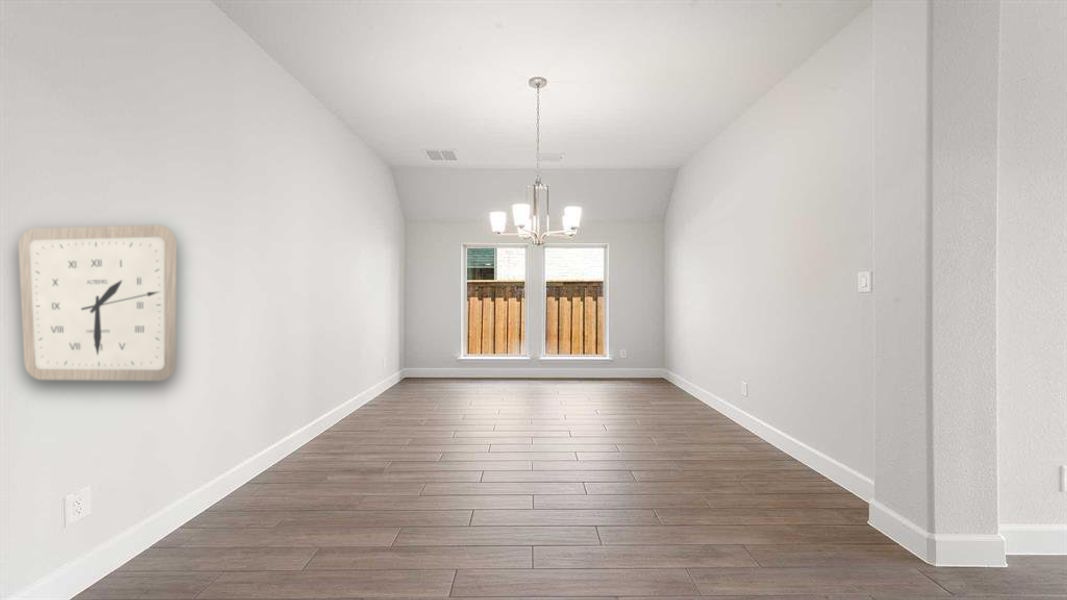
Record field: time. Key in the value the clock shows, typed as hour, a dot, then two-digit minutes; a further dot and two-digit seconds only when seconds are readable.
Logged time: 1.30.13
